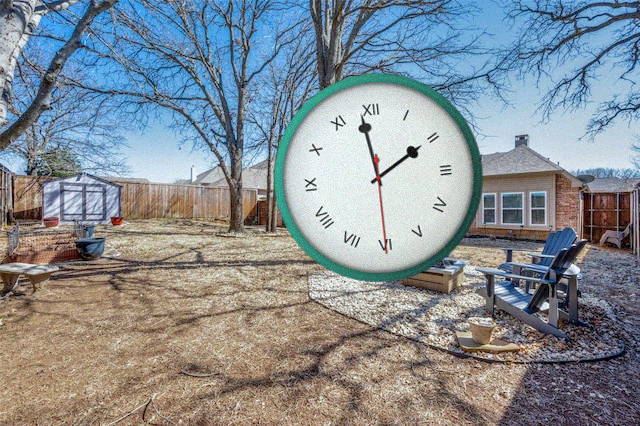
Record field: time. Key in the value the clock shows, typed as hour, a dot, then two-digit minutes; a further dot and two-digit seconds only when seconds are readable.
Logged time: 1.58.30
